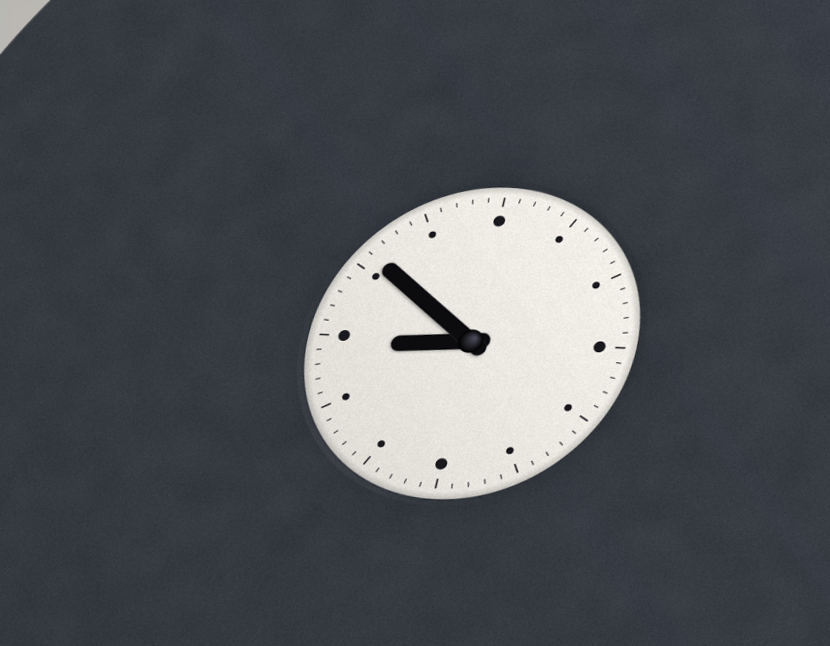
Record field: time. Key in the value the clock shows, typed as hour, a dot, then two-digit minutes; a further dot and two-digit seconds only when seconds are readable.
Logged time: 8.51
